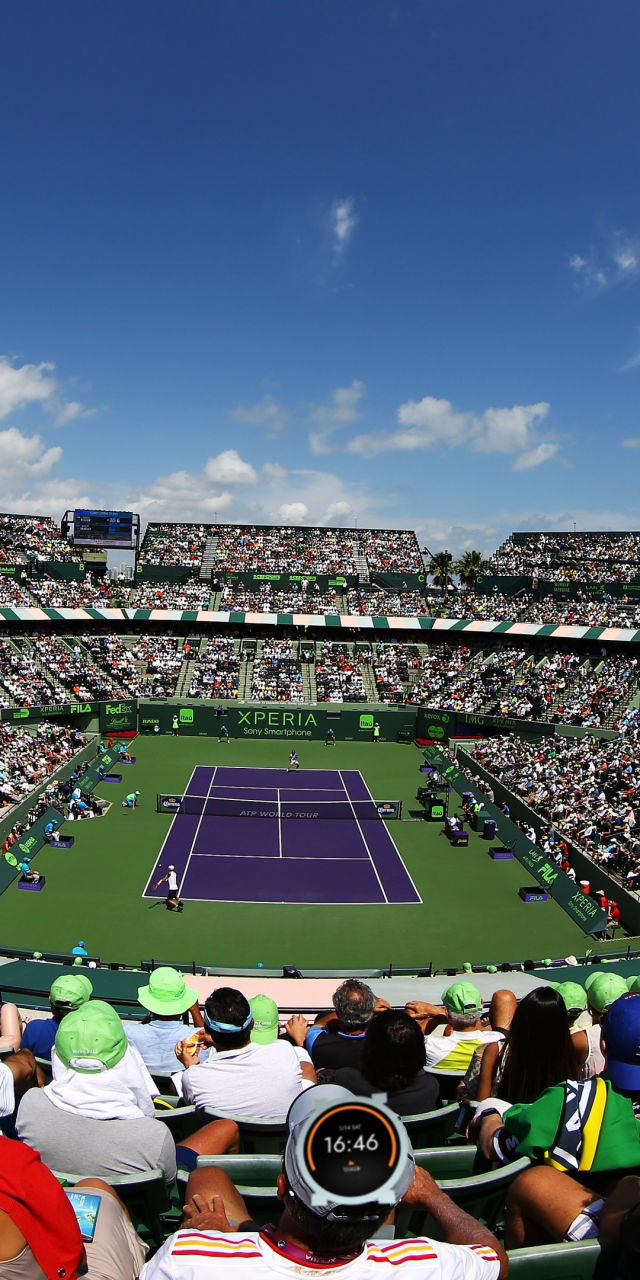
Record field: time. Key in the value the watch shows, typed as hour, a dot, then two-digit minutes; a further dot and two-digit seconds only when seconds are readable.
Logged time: 16.46
